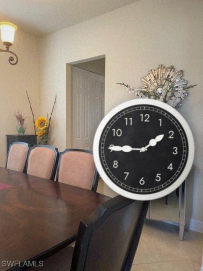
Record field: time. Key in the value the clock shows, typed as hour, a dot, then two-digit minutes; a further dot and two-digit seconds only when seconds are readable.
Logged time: 1.45
